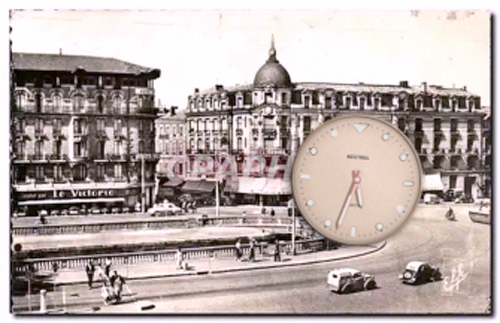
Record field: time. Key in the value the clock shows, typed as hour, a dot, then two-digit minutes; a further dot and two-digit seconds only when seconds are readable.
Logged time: 5.33
